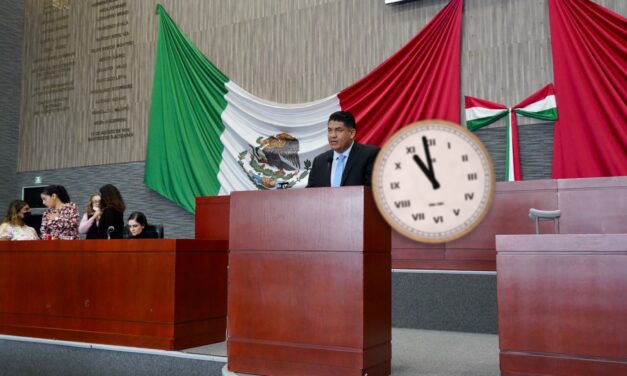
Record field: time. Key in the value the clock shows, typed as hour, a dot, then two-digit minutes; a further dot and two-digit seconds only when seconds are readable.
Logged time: 10.59
